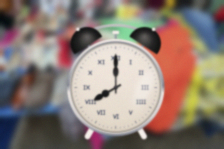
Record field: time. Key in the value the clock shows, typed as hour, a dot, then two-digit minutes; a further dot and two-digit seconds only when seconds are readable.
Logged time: 8.00
